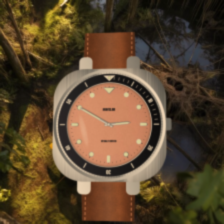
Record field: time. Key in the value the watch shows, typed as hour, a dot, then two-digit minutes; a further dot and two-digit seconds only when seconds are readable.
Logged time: 2.50
